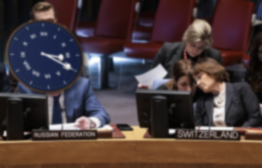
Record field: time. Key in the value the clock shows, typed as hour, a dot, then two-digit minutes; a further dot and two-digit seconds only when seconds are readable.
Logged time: 3.20
